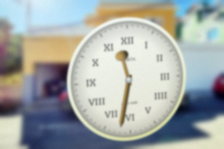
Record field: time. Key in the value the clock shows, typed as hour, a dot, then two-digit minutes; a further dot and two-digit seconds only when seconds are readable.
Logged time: 11.32
